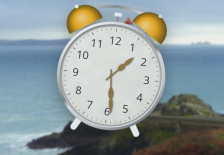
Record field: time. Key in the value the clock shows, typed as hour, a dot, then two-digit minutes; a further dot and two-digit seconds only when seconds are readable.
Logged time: 1.29
